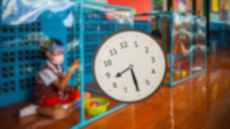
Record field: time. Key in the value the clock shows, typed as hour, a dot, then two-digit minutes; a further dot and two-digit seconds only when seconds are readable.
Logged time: 8.30
